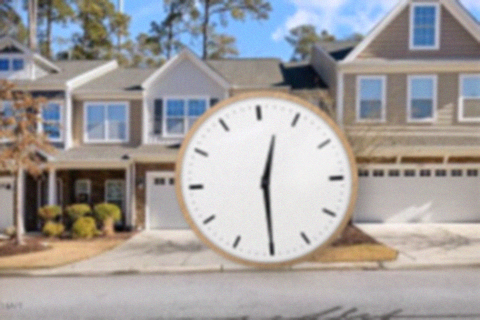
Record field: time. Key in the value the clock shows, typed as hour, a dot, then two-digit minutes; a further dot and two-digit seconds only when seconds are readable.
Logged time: 12.30
